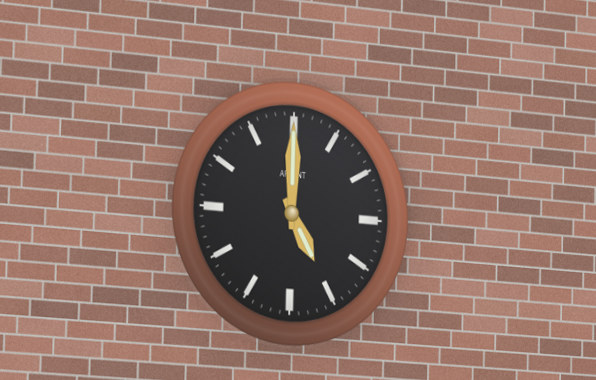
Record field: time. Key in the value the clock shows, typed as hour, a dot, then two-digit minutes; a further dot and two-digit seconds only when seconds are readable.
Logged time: 5.00
